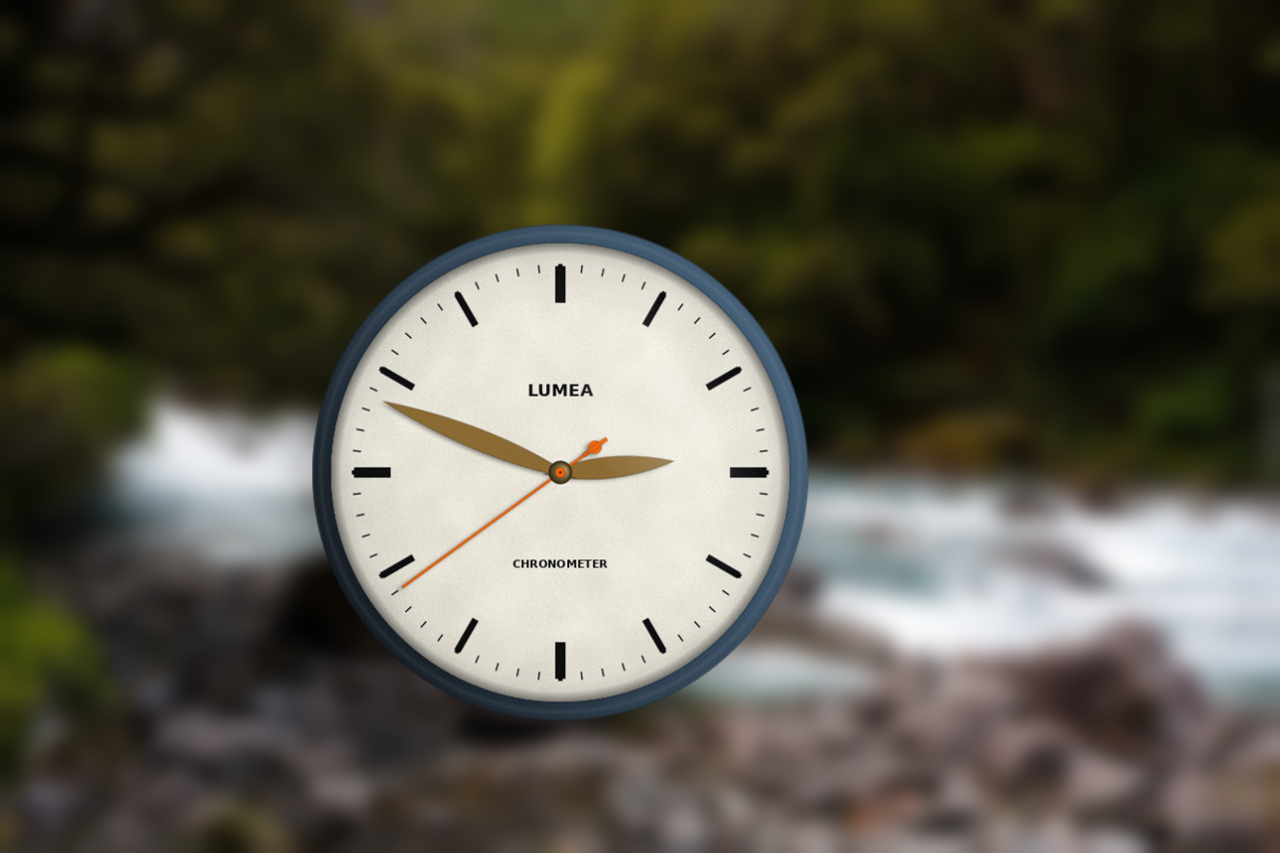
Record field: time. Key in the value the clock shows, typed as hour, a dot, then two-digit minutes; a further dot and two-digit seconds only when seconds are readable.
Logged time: 2.48.39
